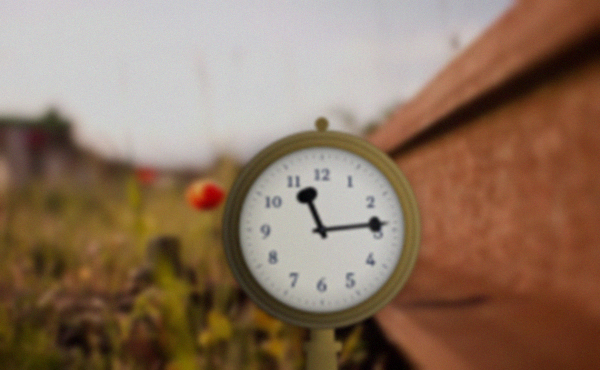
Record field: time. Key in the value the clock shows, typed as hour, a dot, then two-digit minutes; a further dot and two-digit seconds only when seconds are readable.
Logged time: 11.14
